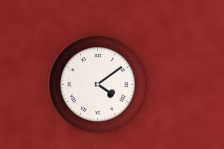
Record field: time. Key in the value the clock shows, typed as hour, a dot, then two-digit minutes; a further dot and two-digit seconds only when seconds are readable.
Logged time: 4.09
